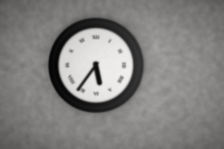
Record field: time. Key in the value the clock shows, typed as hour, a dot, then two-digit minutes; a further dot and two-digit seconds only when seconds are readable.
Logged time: 5.36
